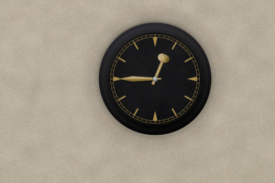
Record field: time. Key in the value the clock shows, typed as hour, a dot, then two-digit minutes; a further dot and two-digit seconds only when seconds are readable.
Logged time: 12.45
